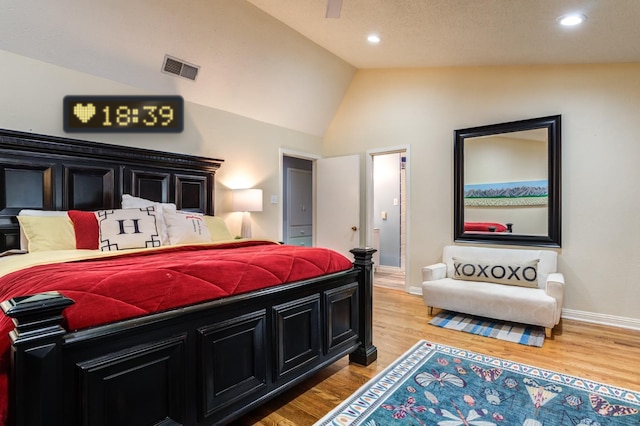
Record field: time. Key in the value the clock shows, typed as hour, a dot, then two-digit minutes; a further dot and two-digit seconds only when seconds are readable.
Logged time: 18.39
